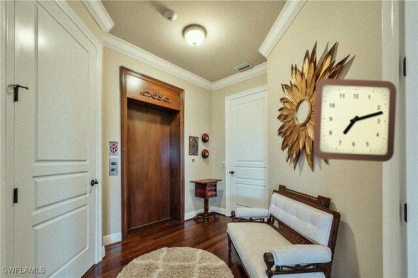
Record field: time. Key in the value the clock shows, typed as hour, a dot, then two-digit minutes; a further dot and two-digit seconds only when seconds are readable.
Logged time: 7.12
